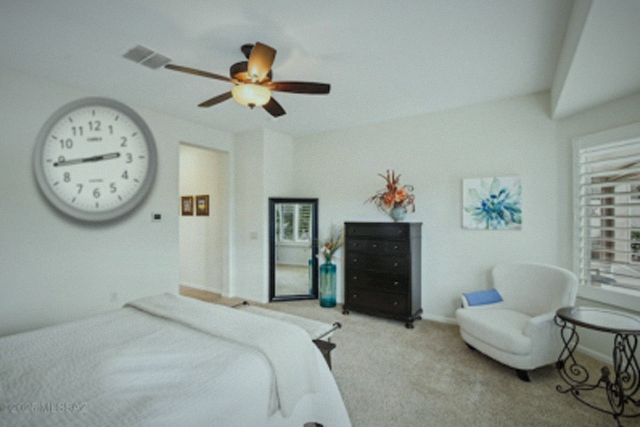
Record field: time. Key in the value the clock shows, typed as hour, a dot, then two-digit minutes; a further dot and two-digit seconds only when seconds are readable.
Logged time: 2.44
